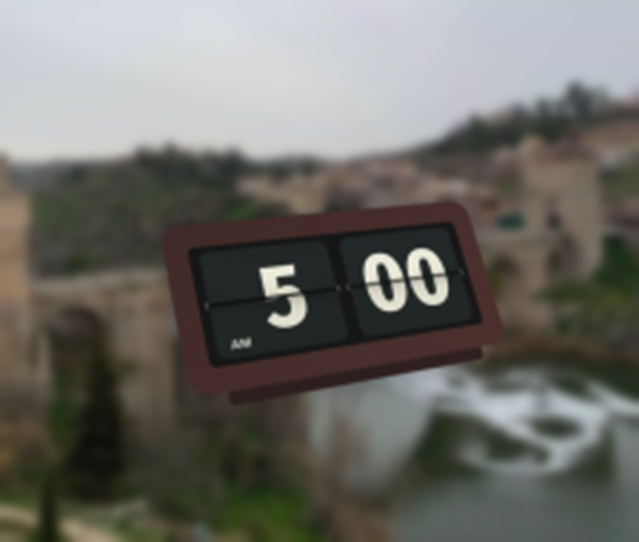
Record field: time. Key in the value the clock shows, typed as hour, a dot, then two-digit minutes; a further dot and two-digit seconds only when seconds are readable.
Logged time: 5.00
